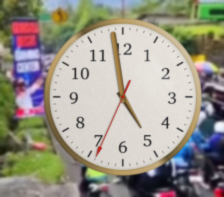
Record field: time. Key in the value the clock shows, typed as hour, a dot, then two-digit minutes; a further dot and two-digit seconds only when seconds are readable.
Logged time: 4.58.34
